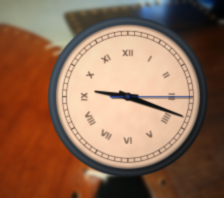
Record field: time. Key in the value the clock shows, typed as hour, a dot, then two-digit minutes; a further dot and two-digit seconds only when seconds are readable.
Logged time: 9.18.15
